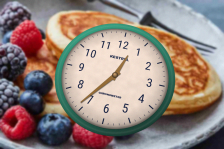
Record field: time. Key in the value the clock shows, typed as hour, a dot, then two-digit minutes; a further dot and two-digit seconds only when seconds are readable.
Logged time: 12.36
